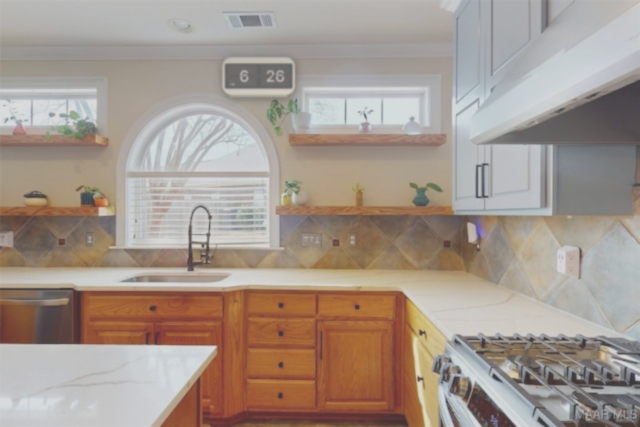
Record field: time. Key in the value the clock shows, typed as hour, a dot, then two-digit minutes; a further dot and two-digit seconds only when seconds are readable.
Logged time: 6.26
